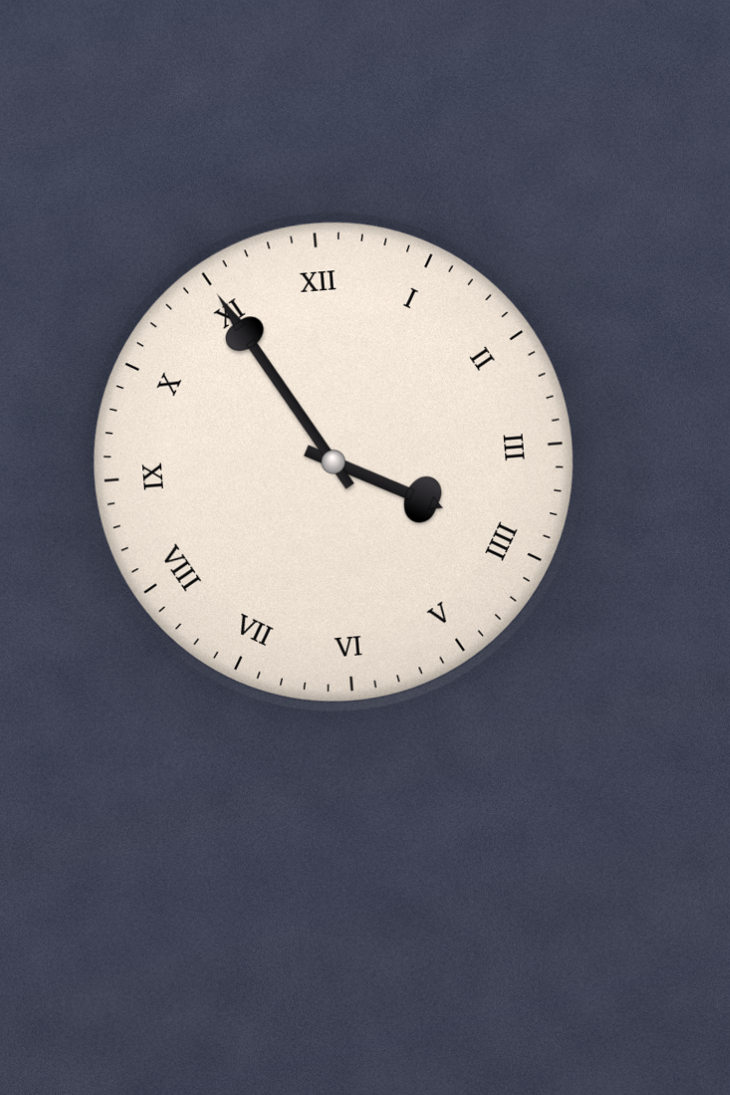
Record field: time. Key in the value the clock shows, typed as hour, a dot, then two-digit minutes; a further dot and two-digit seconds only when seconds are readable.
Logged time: 3.55
